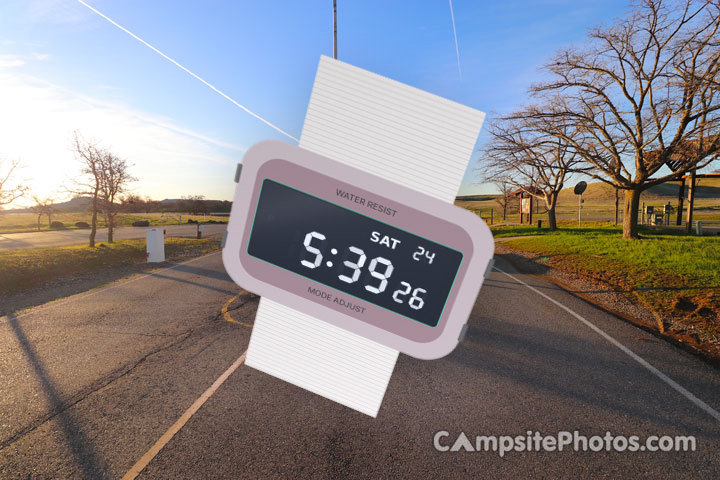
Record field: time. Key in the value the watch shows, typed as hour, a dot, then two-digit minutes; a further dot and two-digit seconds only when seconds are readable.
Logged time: 5.39.26
